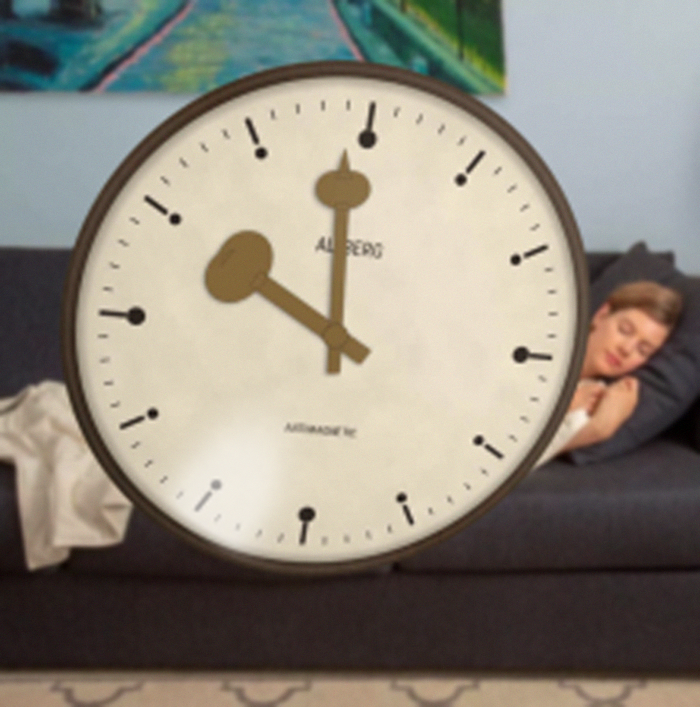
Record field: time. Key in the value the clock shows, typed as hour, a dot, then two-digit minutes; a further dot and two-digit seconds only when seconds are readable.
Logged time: 9.59
